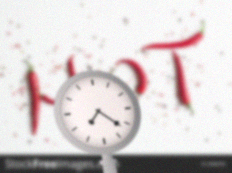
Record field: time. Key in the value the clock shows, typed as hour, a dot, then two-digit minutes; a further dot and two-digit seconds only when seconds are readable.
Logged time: 7.22
